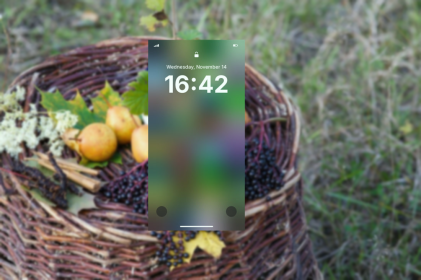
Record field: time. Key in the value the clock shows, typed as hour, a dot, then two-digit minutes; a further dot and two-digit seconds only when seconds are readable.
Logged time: 16.42
